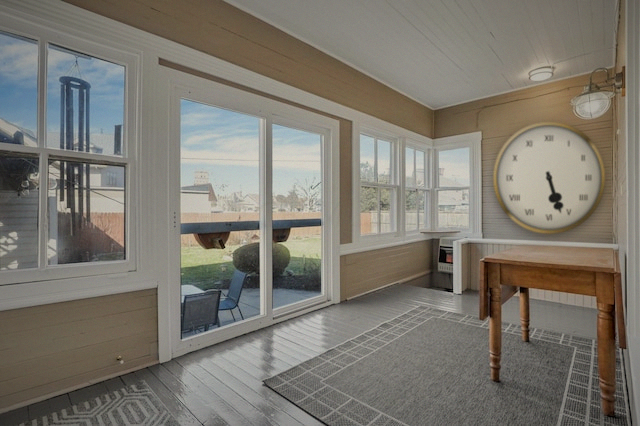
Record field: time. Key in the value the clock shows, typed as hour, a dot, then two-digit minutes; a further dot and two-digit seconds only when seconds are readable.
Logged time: 5.27
